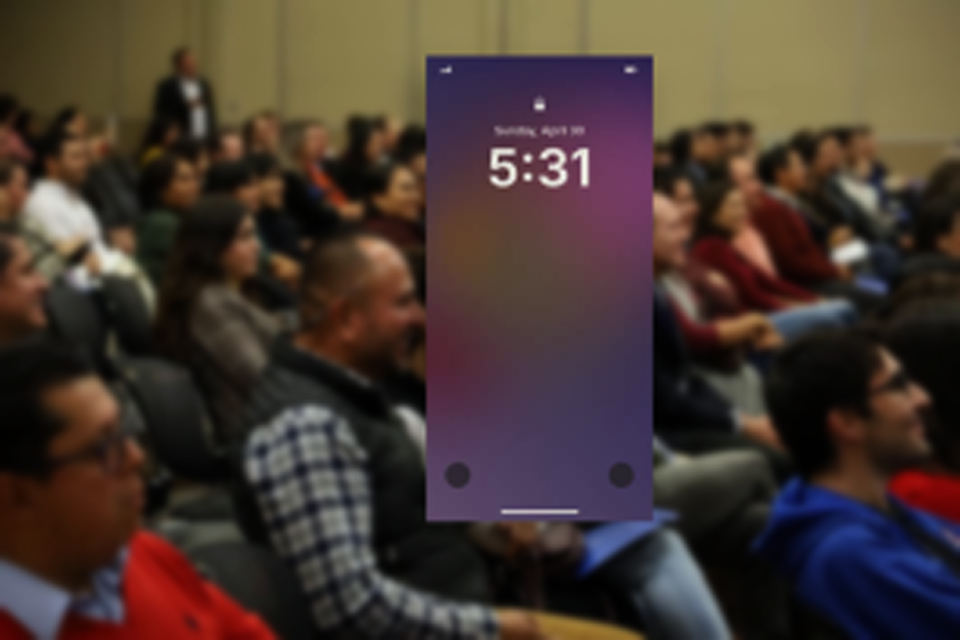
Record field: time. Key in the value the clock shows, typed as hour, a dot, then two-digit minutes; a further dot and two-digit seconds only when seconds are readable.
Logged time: 5.31
